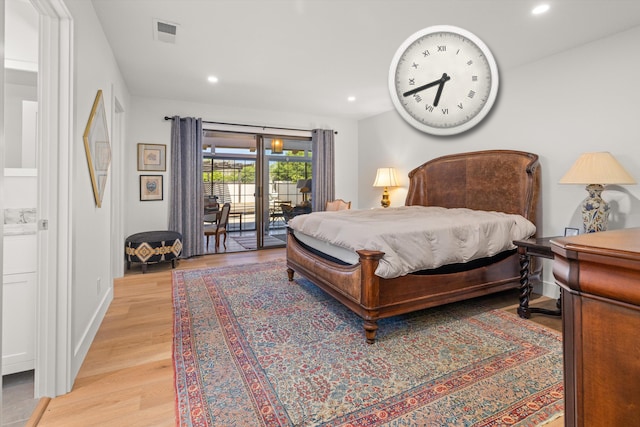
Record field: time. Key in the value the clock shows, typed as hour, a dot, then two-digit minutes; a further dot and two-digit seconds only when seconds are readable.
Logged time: 6.42
